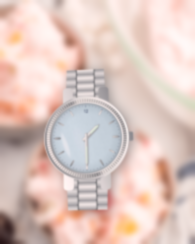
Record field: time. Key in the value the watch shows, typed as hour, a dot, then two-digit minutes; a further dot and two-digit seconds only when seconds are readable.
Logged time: 1.30
